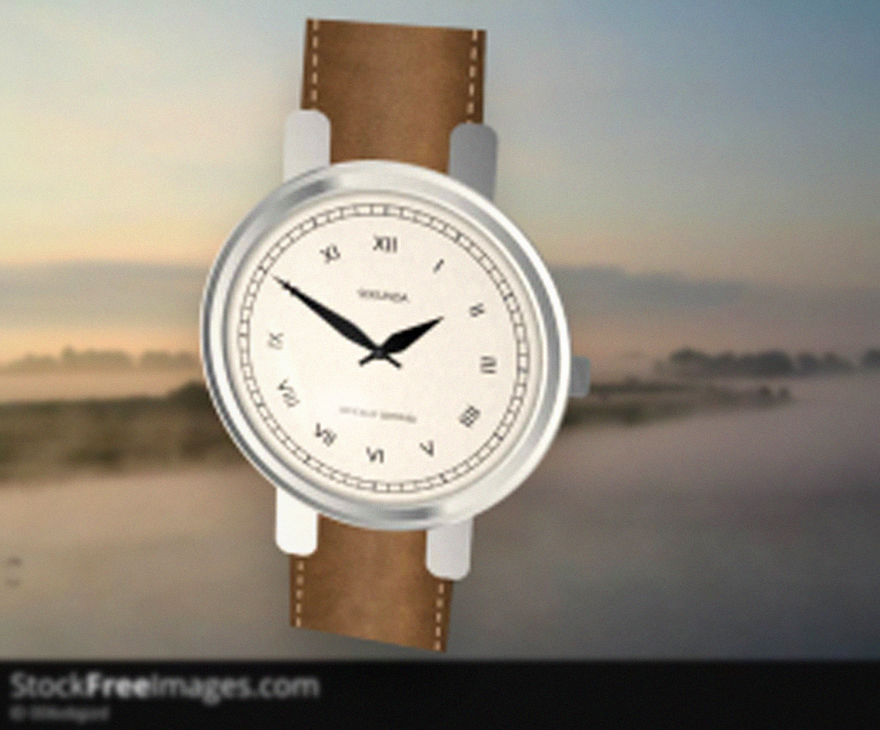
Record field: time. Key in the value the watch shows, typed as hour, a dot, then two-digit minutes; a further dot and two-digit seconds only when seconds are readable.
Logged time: 1.50
